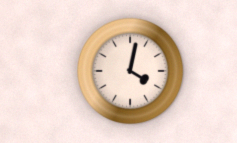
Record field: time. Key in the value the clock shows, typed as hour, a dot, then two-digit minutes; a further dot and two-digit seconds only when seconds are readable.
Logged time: 4.02
